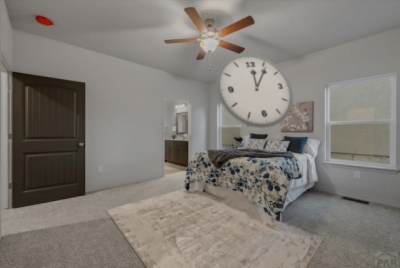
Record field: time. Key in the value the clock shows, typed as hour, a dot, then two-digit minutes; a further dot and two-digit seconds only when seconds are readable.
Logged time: 12.06
